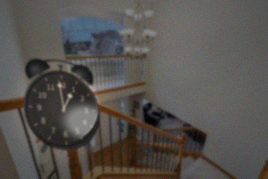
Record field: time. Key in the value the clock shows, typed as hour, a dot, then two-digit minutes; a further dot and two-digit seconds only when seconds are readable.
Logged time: 12.59
